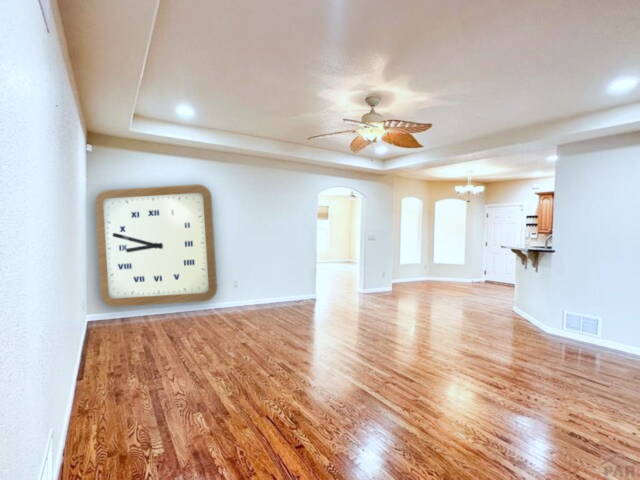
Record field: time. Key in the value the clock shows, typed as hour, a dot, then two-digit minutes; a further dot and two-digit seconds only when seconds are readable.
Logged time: 8.48
